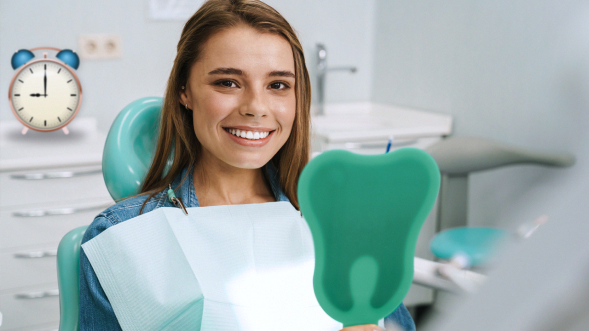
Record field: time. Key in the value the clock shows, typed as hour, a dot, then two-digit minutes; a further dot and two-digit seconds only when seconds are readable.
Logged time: 9.00
